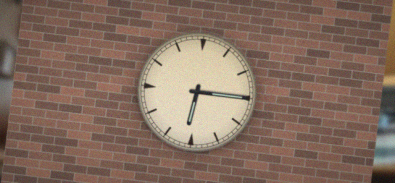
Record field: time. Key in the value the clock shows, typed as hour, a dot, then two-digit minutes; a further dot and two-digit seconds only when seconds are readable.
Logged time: 6.15
